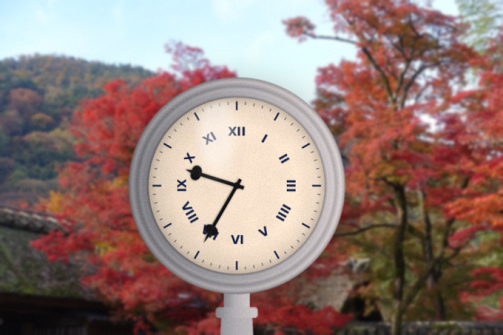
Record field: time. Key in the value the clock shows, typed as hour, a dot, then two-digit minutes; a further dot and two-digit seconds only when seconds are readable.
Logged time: 9.35
